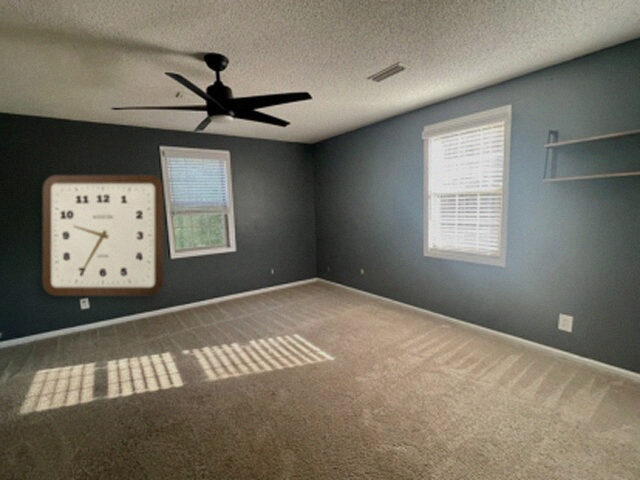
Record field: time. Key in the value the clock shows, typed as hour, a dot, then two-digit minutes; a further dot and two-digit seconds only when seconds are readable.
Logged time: 9.35
